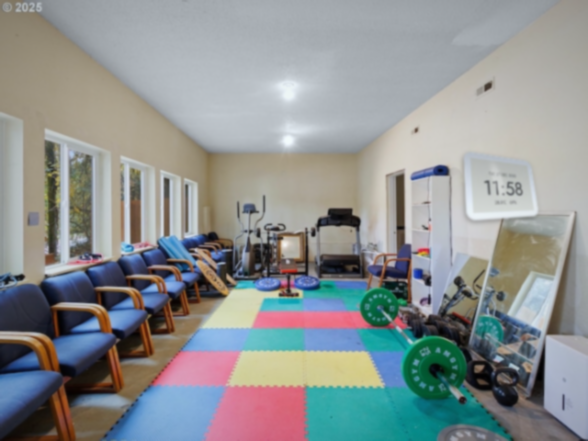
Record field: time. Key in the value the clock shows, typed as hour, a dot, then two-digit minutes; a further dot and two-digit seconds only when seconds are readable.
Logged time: 11.58
